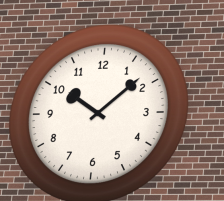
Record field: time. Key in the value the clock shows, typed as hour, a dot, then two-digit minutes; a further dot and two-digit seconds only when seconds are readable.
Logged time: 10.08
